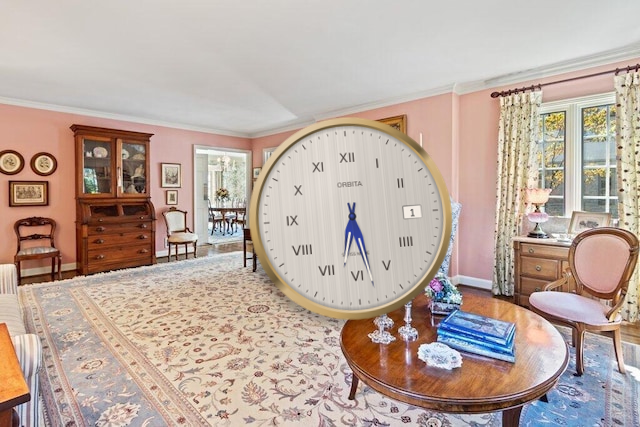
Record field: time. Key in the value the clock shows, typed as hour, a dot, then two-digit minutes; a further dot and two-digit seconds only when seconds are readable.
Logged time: 6.28
